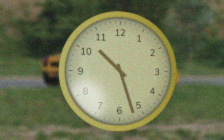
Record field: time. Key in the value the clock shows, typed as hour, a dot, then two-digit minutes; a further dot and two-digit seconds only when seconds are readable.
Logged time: 10.27
